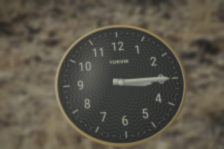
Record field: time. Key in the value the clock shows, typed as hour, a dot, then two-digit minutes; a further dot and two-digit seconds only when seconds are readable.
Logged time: 3.15
